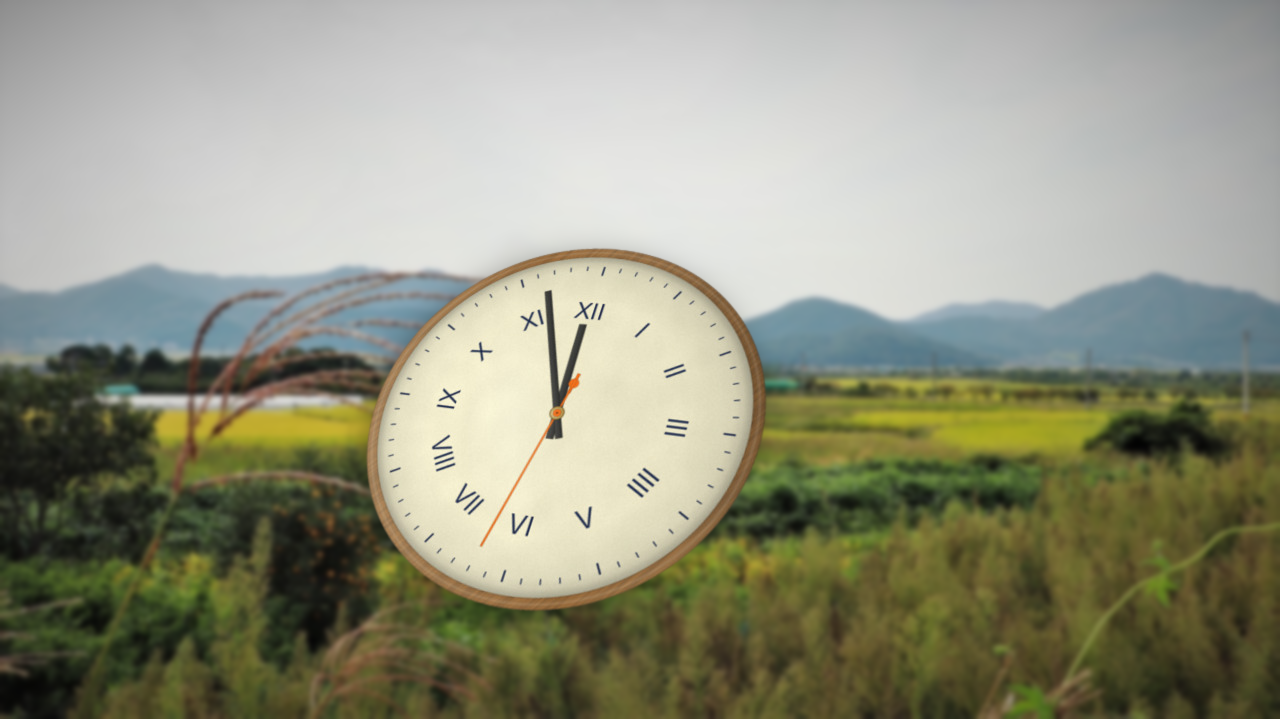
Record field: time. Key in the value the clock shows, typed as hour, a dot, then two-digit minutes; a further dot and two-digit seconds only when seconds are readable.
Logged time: 11.56.32
